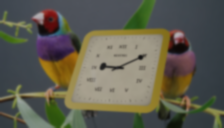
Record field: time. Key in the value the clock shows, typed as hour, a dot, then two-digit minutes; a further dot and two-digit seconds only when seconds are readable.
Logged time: 9.10
